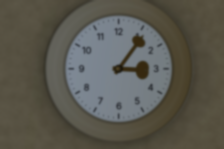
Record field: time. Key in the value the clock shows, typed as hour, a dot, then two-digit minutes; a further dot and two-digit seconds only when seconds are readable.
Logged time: 3.06
